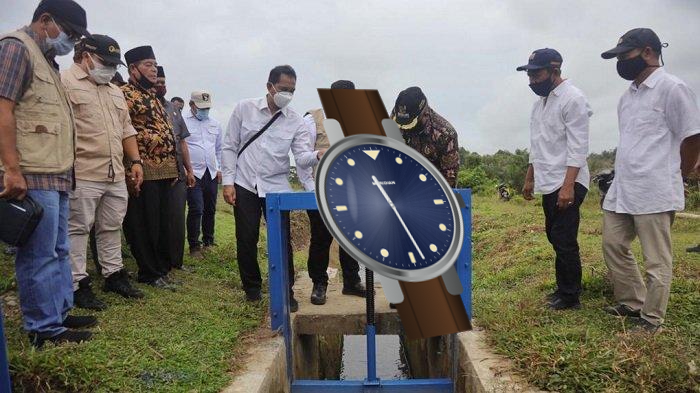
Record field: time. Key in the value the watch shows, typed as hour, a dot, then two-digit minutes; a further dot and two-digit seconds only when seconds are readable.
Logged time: 11.28
